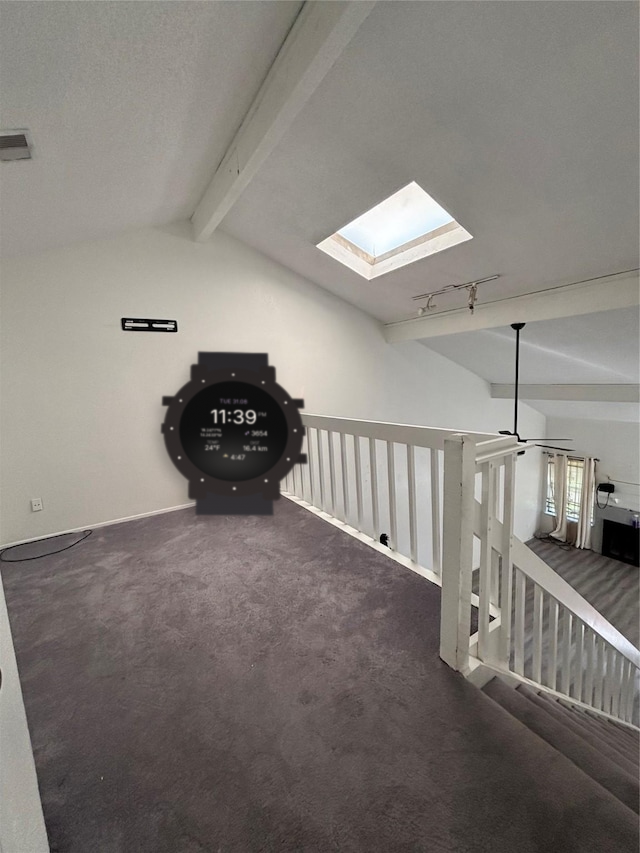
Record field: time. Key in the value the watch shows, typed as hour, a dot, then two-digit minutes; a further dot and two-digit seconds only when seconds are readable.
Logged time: 11.39
